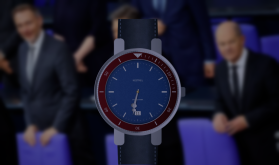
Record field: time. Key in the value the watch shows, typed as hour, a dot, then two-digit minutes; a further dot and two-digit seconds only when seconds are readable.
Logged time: 6.32
